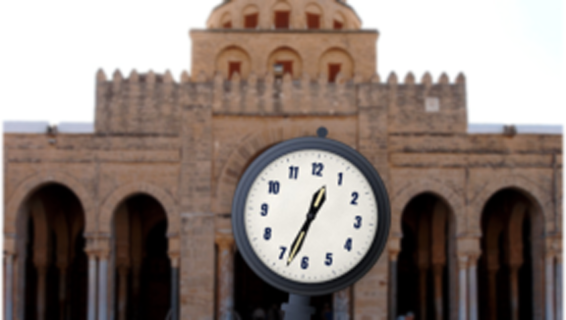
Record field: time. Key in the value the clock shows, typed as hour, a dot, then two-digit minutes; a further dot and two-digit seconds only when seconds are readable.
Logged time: 12.33
